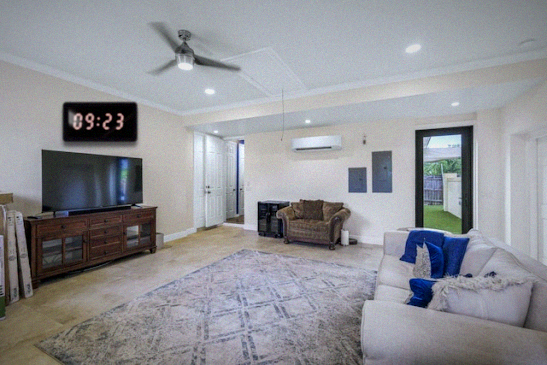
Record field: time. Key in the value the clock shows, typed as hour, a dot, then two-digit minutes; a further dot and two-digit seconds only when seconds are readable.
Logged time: 9.23
